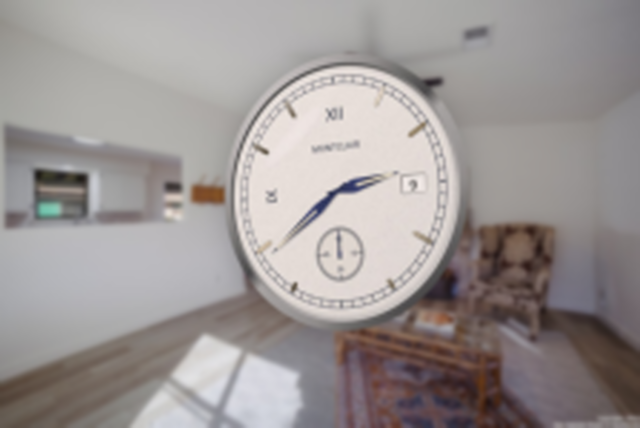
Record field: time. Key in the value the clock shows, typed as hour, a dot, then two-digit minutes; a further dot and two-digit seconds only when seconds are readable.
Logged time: 2.39
